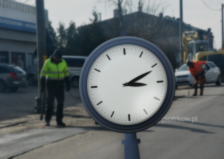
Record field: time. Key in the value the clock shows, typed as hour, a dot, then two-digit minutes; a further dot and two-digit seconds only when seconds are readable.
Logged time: 3.11
